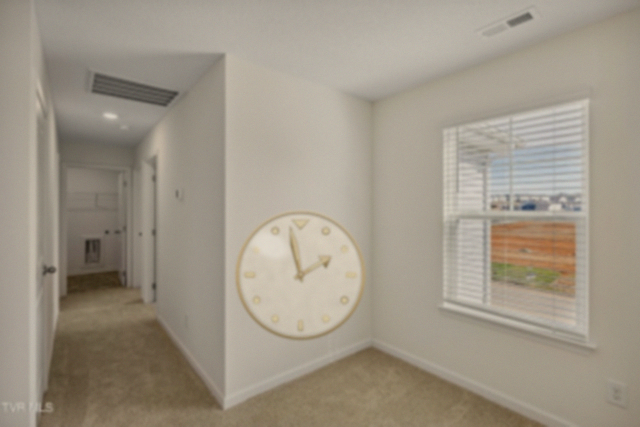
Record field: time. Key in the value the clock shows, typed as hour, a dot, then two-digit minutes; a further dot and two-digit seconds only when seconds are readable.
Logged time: 1.58
